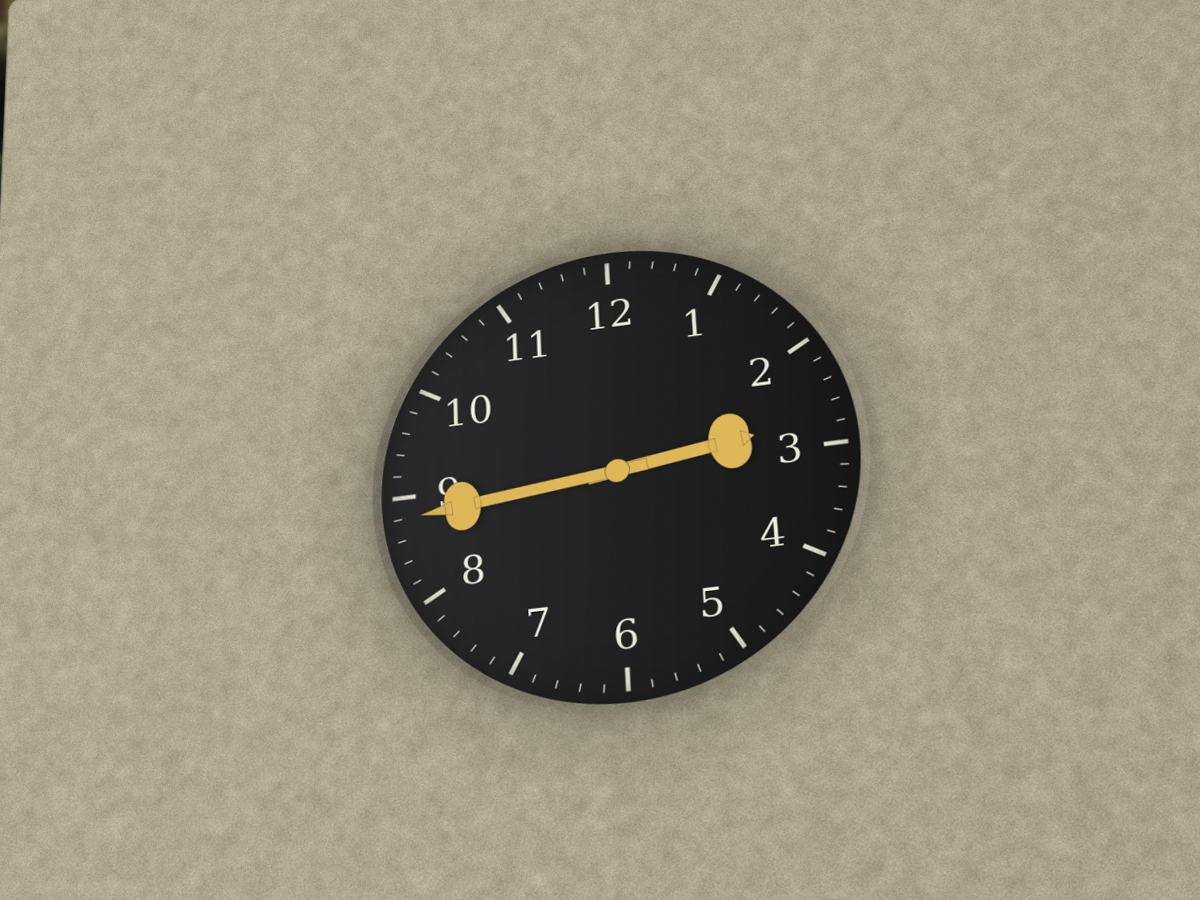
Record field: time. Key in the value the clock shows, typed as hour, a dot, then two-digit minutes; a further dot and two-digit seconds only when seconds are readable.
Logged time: 2.44
